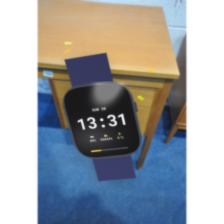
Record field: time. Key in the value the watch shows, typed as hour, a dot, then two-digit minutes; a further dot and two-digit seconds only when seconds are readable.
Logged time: 13.31
